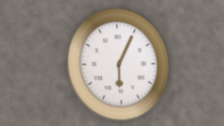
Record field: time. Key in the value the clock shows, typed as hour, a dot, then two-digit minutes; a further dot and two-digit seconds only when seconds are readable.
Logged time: 6.05
